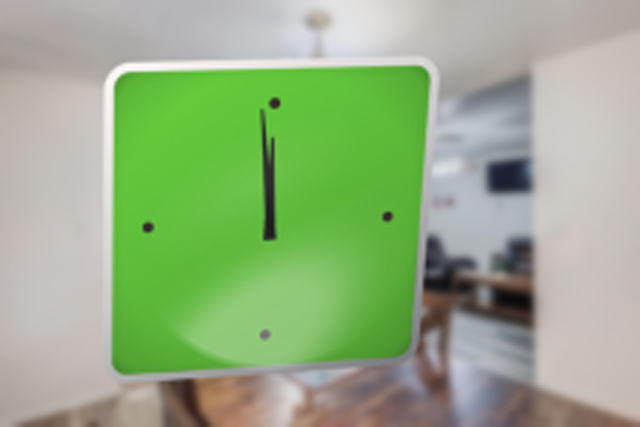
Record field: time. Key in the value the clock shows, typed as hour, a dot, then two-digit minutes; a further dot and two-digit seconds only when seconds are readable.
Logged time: 11.59
